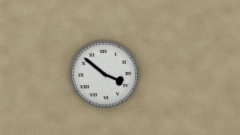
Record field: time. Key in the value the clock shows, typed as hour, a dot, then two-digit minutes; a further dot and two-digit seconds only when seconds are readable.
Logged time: 3.52
